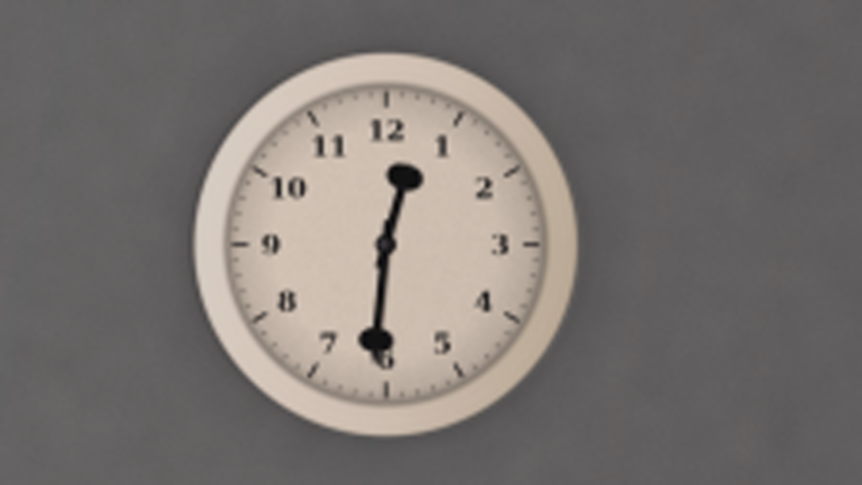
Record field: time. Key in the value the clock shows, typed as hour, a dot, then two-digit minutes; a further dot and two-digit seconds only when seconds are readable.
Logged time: 12.31
